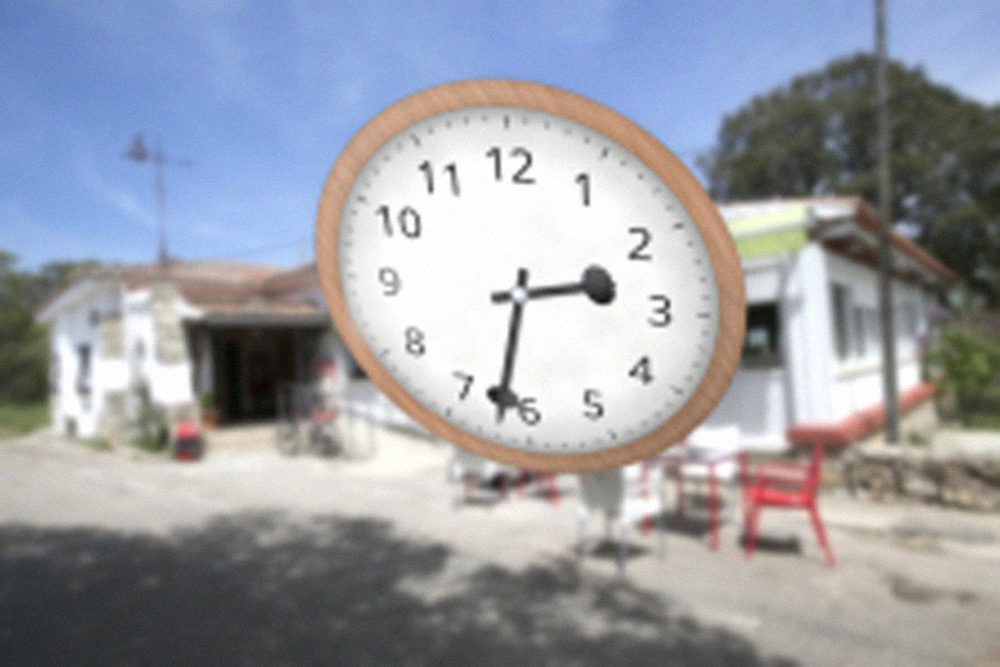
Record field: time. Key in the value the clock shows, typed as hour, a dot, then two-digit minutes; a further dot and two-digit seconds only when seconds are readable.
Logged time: 2.32
